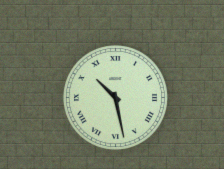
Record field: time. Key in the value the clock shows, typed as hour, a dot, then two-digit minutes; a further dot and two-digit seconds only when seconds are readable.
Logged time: 10.28
